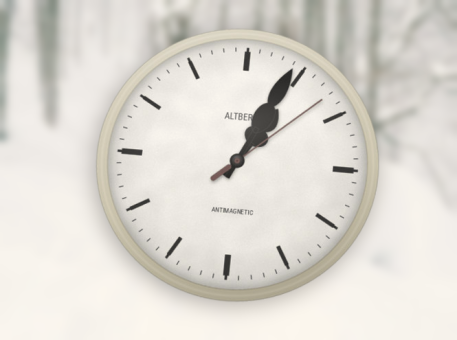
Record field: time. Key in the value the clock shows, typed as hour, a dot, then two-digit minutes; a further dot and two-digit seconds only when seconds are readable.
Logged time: 1.04.08
